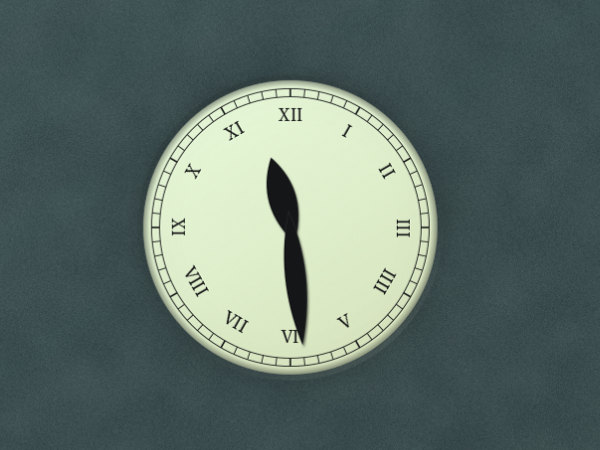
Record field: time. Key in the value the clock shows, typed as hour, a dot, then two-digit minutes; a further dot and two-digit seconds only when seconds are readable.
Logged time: 11.29
